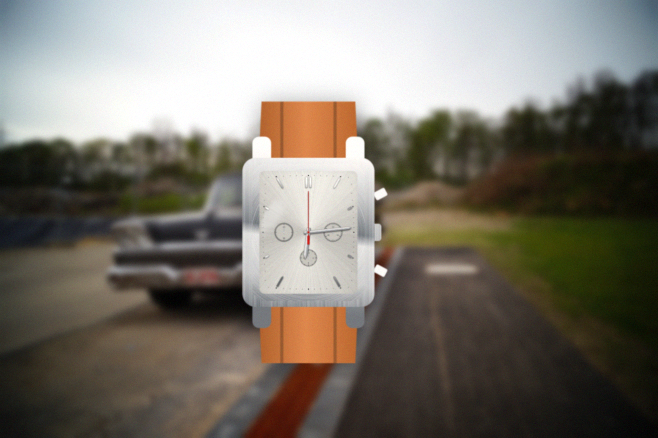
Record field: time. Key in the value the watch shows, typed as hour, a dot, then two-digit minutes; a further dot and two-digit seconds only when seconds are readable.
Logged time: 6.14
